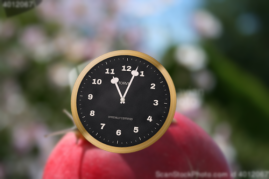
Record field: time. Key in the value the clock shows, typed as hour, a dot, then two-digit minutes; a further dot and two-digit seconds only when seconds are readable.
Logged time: 11.03
